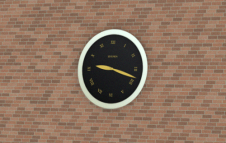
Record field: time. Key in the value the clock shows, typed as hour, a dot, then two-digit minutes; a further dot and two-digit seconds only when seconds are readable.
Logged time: 9.18
